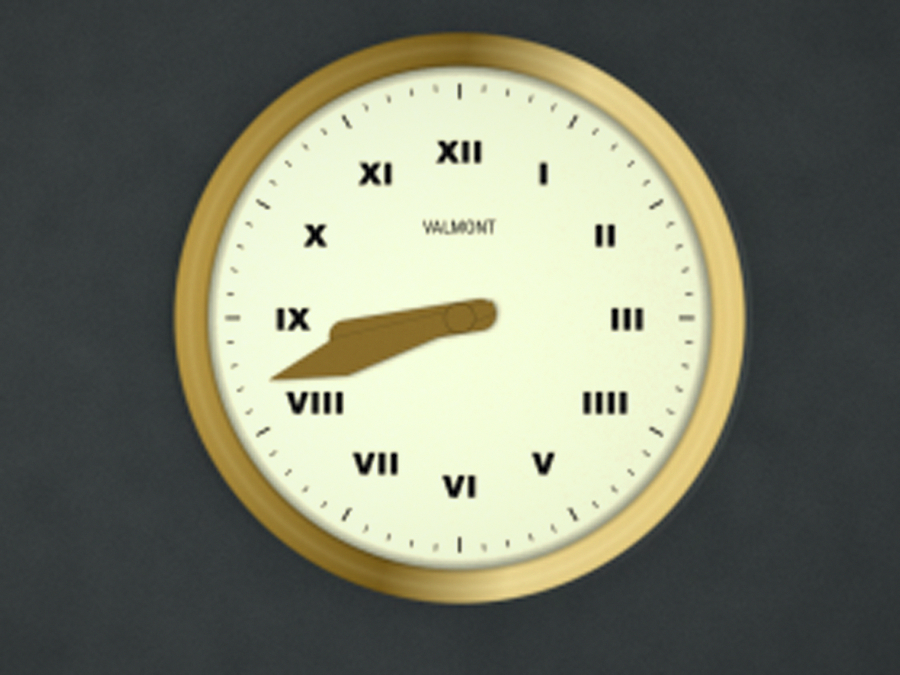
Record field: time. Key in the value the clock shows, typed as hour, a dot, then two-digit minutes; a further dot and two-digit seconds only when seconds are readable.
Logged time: 8.42
